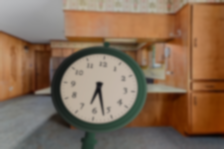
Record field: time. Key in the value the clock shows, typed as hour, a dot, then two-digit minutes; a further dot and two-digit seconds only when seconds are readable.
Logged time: 6.27
